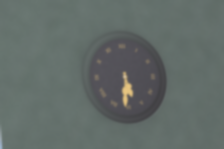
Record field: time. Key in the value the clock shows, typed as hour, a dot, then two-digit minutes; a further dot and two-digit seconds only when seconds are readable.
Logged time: 5.31
